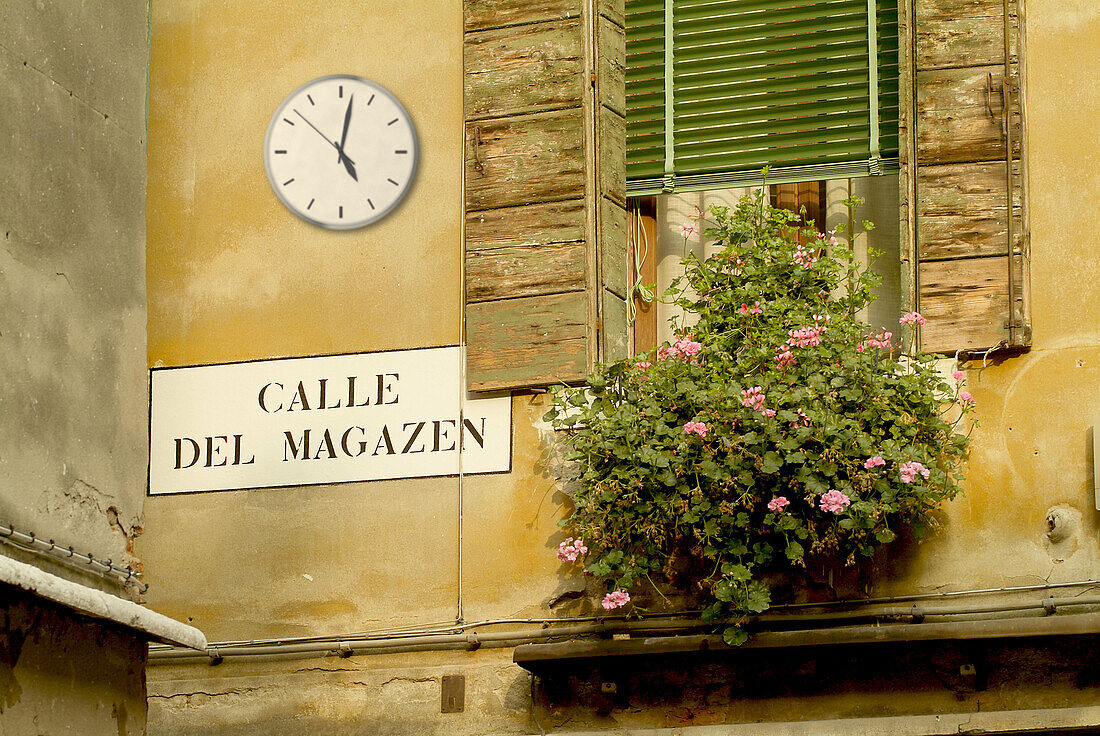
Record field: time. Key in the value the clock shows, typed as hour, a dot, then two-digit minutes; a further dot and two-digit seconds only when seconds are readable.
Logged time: 5.01.52
